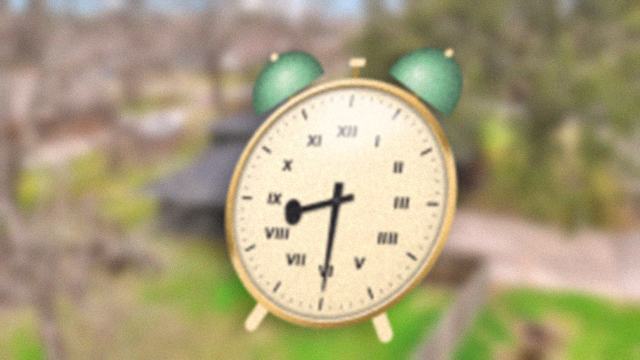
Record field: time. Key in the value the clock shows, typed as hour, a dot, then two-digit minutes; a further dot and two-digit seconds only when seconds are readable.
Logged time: 8.30
